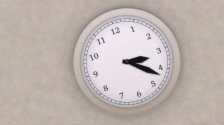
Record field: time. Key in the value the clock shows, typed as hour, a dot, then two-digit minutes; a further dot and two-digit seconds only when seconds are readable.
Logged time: 3.22
